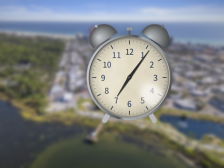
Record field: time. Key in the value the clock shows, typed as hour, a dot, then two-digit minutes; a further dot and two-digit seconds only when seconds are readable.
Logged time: 7.06
